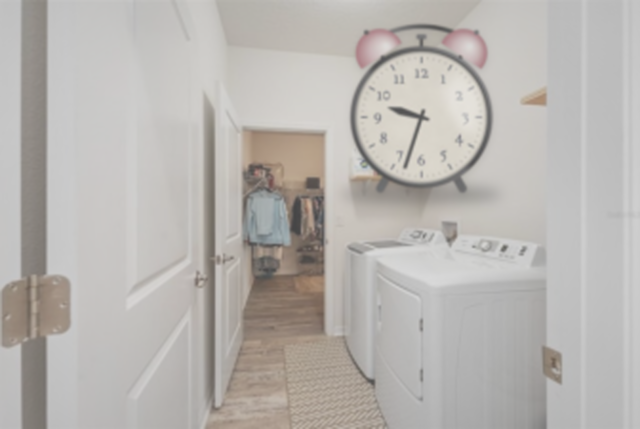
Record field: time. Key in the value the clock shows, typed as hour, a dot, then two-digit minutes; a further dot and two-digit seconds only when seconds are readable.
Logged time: 9.33
